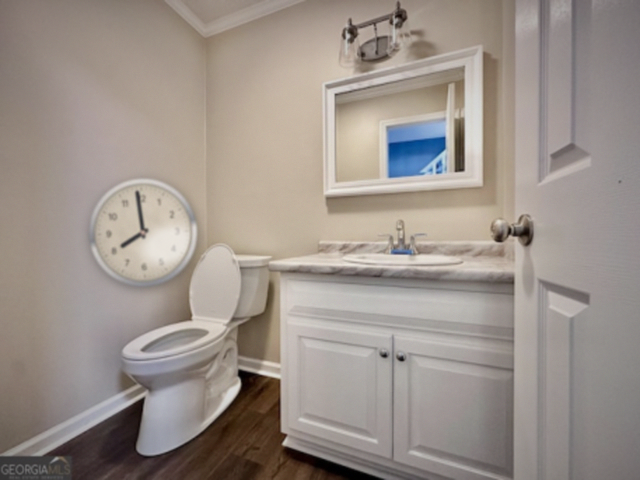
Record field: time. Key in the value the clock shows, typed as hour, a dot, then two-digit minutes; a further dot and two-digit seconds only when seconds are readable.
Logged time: 7.59
